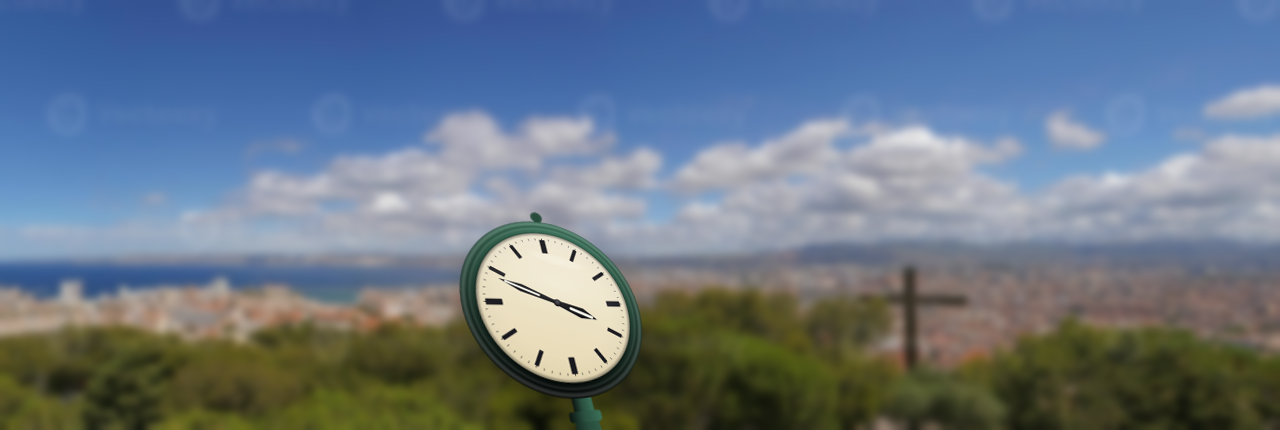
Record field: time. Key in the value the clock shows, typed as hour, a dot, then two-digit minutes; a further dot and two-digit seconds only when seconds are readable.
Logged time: 3.49
